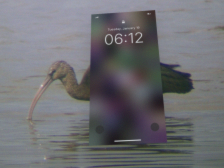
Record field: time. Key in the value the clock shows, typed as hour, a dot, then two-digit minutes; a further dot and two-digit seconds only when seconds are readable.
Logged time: 6.12
